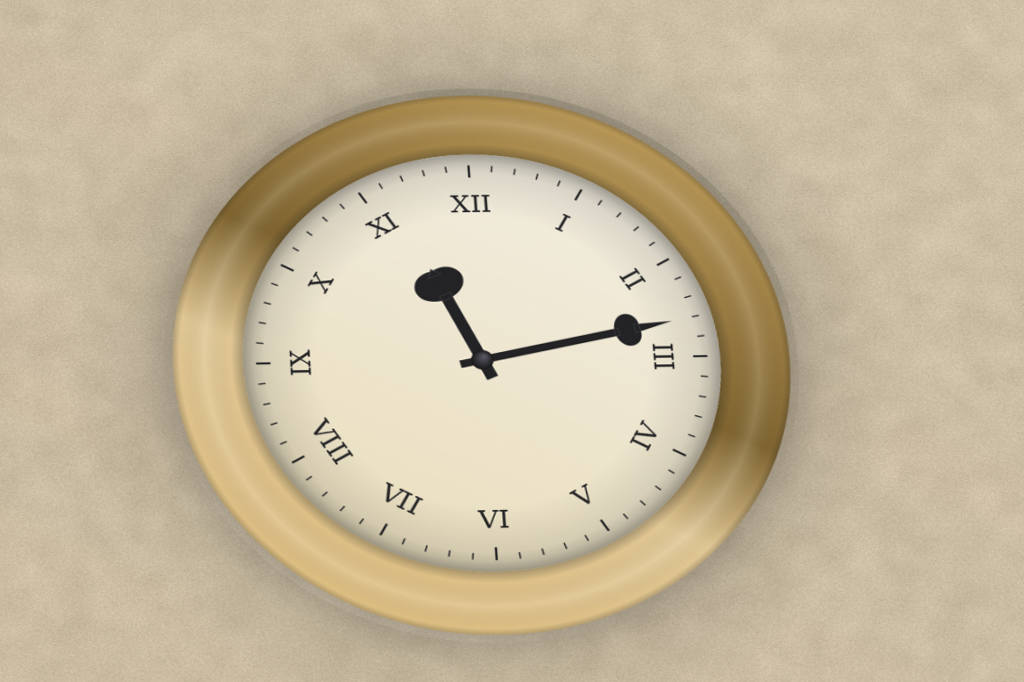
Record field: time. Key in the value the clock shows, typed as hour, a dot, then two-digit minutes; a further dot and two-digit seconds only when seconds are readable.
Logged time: 11.13
